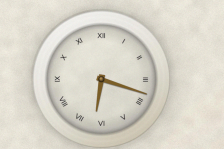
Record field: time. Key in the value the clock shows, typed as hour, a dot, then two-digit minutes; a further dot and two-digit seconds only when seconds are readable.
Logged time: 6.18
